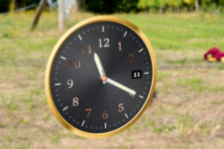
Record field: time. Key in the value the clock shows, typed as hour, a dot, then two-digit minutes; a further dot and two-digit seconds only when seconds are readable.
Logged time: 11.20
